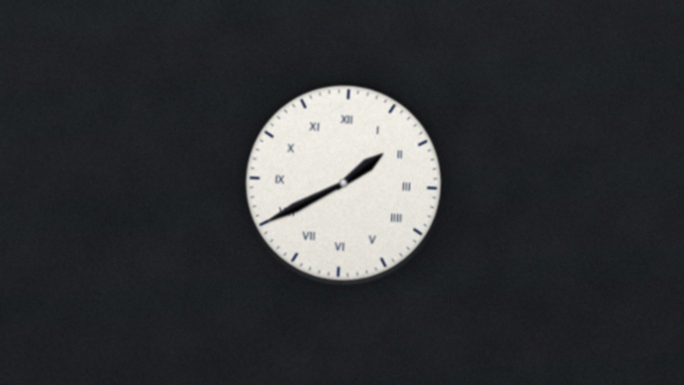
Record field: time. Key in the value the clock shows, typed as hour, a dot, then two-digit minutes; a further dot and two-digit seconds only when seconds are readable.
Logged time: 1.40
